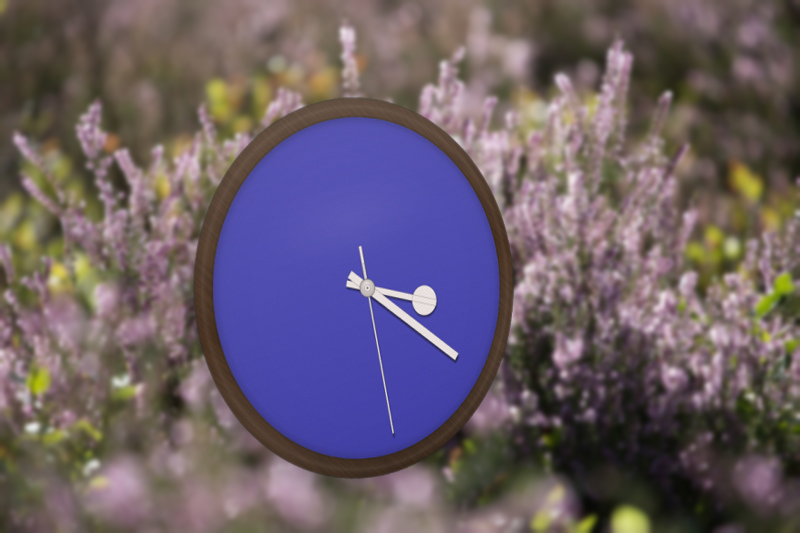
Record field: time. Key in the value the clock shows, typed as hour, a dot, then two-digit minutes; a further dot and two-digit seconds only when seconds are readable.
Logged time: 3.20.28
